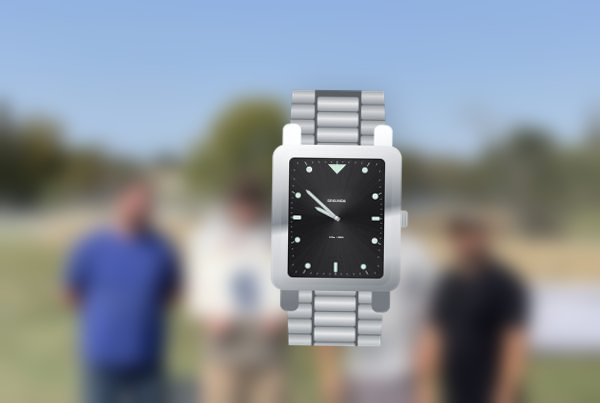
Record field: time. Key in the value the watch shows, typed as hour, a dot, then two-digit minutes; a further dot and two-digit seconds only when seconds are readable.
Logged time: 9.52
